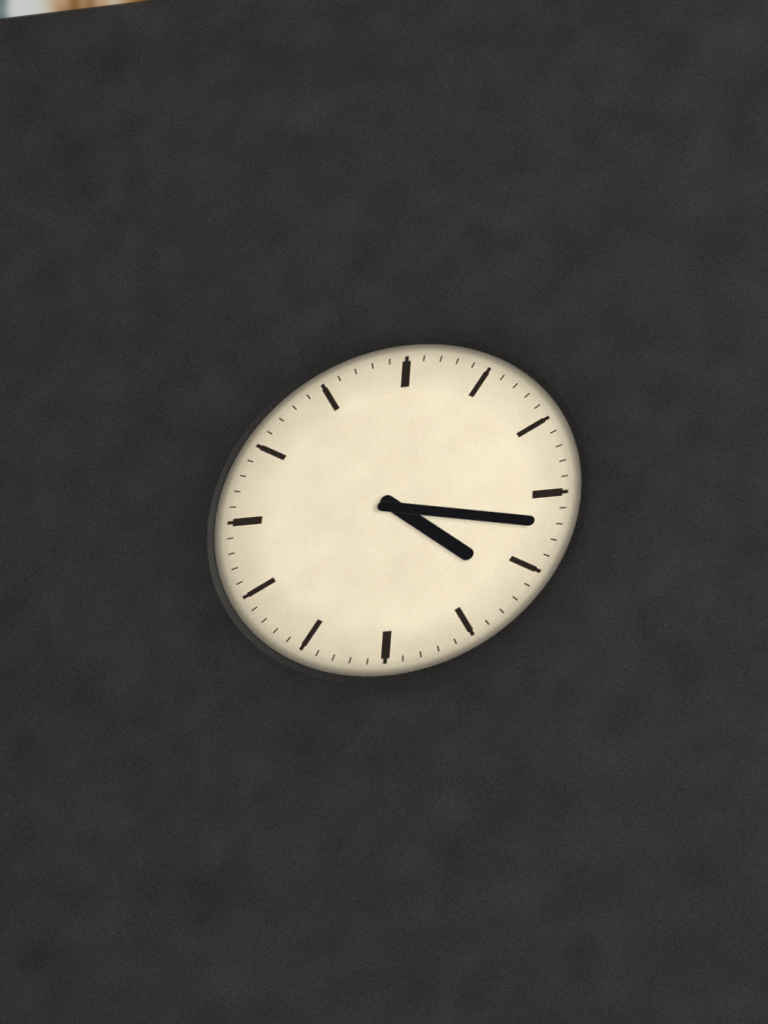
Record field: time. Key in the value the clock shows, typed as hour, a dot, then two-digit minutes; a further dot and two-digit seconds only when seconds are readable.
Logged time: 4.17
